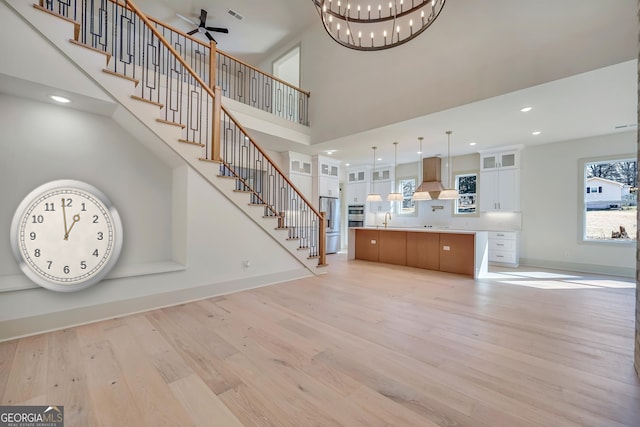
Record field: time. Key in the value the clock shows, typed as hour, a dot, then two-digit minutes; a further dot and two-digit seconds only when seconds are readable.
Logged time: 12.59
